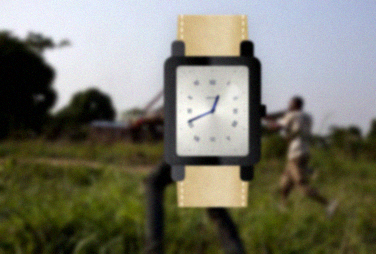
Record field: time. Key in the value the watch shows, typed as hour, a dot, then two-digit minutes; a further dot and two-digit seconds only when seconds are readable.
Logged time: 12.41
